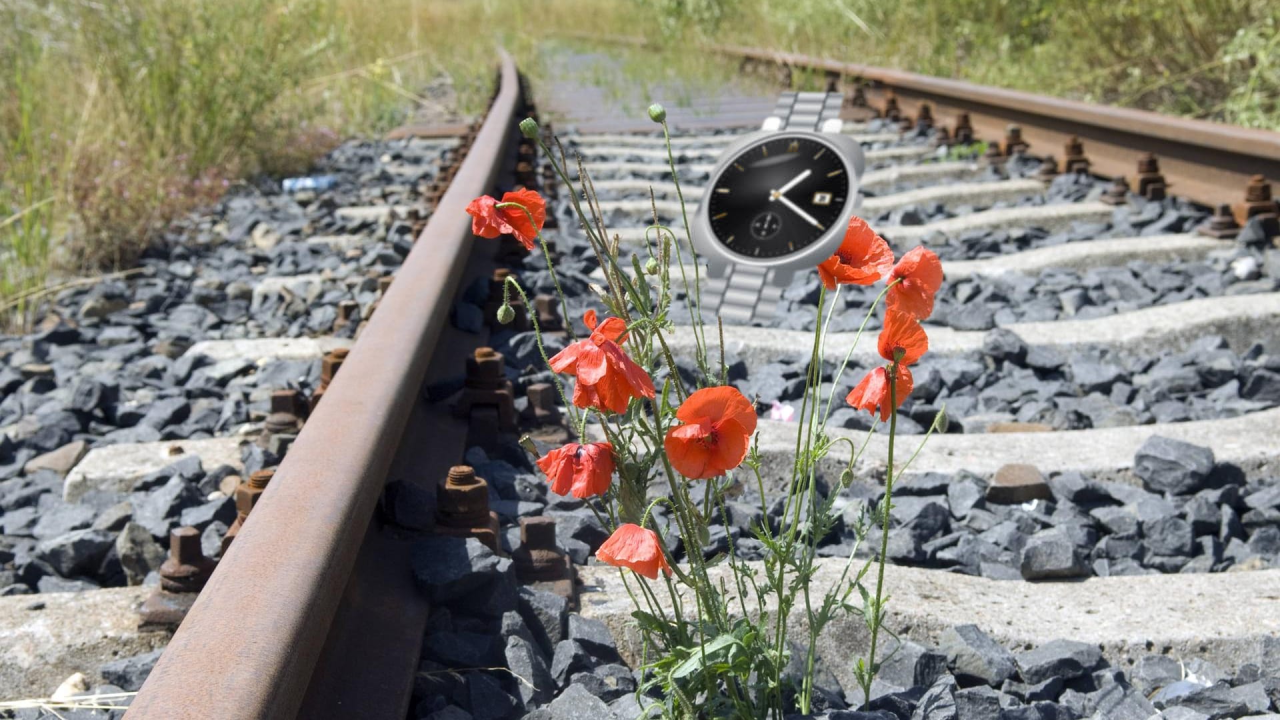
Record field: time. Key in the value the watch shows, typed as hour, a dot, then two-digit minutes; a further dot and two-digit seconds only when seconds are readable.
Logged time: 1.20
